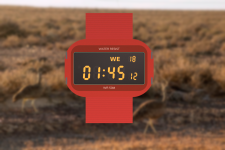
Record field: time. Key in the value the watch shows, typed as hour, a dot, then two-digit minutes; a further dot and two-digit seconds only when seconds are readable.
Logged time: 1.45.12
